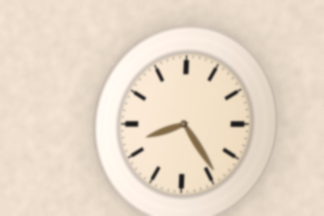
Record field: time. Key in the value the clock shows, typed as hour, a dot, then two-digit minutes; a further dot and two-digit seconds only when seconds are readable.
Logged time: 8.24
